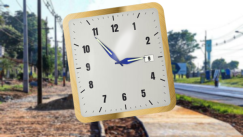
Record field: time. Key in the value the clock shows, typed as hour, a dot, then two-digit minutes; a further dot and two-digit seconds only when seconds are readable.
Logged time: 2.54
